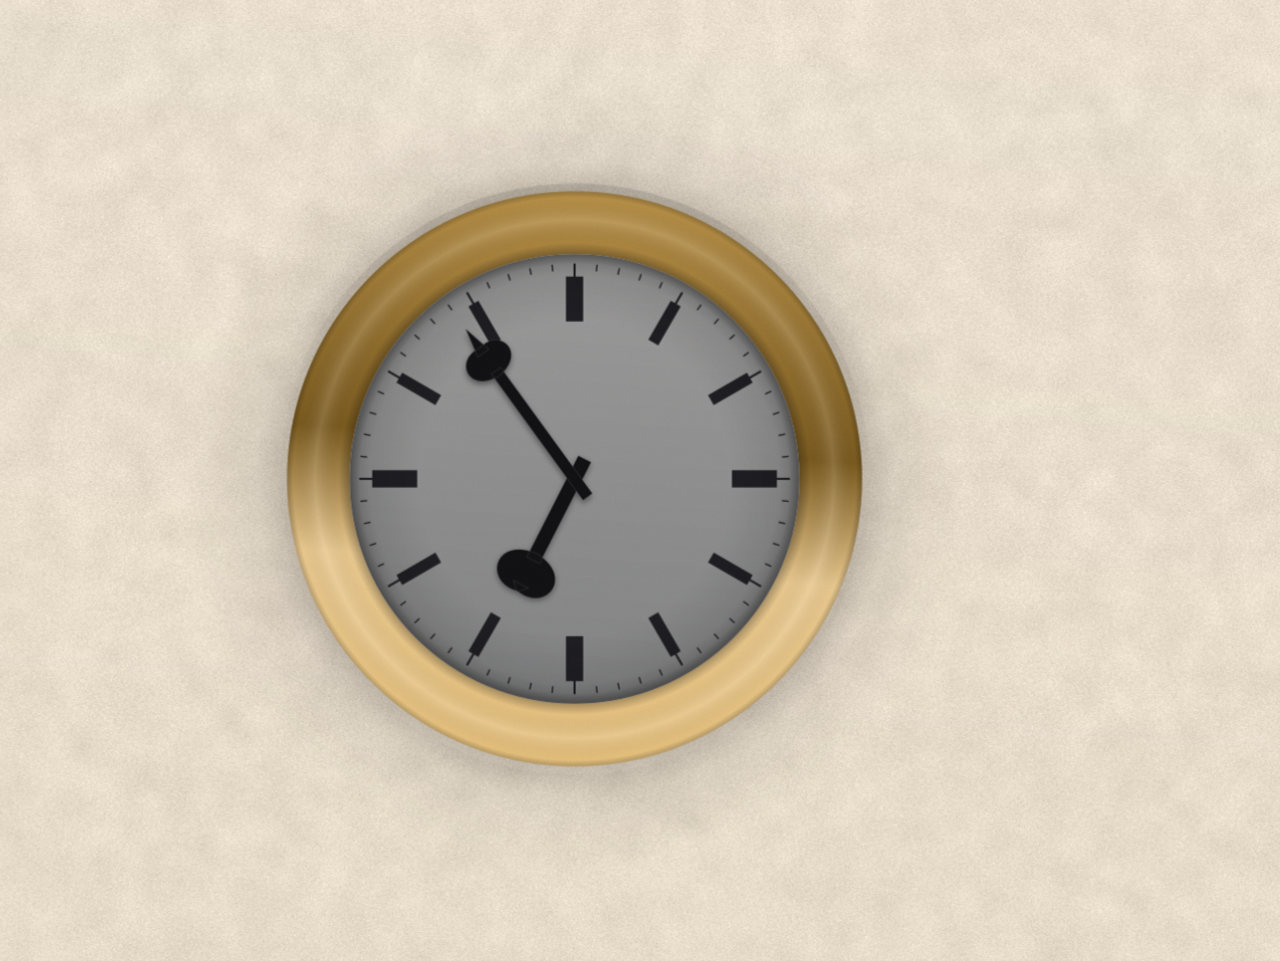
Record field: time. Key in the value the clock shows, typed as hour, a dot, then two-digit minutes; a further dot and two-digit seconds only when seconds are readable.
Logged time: 6.54
